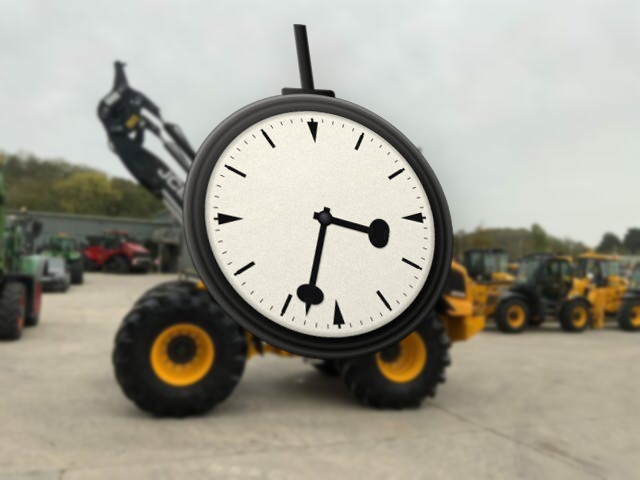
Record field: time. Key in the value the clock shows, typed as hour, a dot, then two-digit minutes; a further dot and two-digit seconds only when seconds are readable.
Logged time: 3.33
